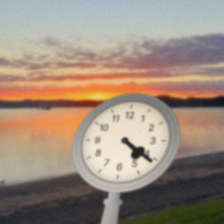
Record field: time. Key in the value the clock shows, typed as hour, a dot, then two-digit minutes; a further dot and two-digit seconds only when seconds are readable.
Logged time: 4.21
